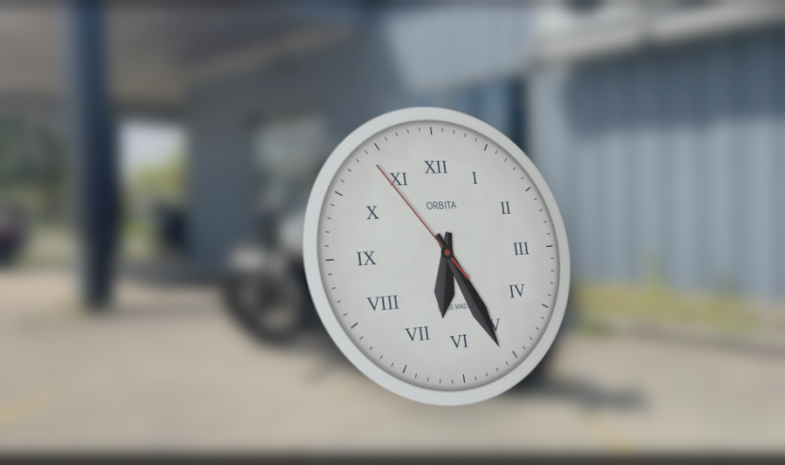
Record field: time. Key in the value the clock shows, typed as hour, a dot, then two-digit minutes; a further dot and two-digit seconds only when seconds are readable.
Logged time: 6.25.54
